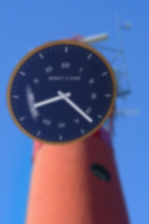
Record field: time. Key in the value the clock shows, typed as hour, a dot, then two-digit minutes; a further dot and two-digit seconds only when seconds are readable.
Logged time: 8.22
